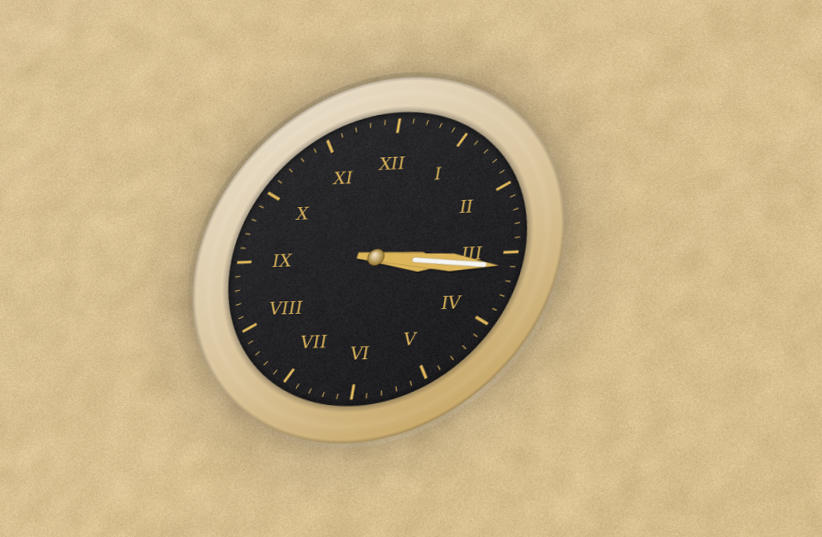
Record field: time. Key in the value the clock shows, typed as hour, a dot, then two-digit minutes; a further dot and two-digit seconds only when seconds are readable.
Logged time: 3.16
